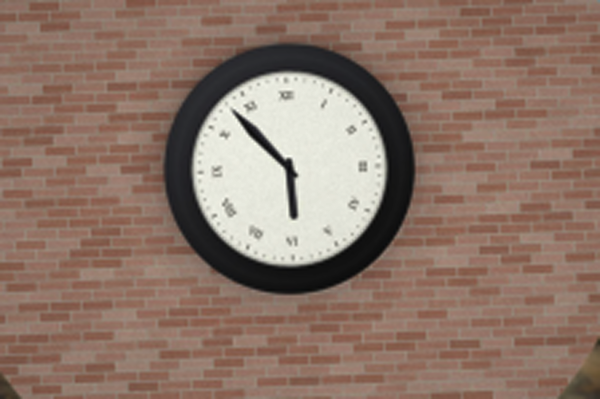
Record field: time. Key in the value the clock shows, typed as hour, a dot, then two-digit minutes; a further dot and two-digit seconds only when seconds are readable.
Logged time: 5.53
